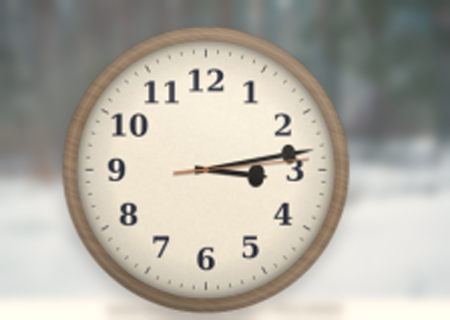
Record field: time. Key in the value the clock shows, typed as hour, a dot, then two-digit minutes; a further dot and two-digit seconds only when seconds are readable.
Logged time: 3.13.14
